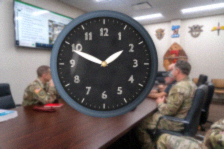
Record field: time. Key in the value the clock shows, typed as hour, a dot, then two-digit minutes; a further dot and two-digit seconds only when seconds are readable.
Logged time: 1.49
